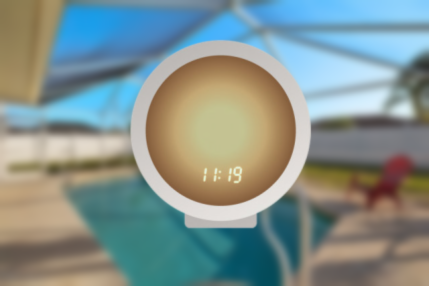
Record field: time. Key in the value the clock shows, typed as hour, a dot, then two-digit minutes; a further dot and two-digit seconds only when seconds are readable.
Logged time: 11.19
